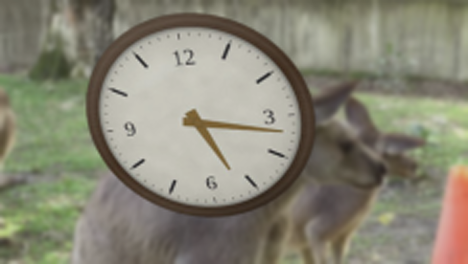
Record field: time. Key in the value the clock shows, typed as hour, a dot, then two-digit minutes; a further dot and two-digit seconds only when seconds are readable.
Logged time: 5.17
